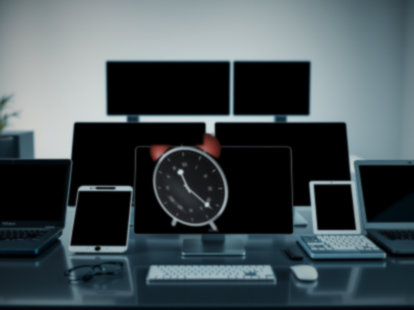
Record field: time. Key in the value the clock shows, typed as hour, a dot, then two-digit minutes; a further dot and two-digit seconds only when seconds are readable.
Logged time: 11.22
